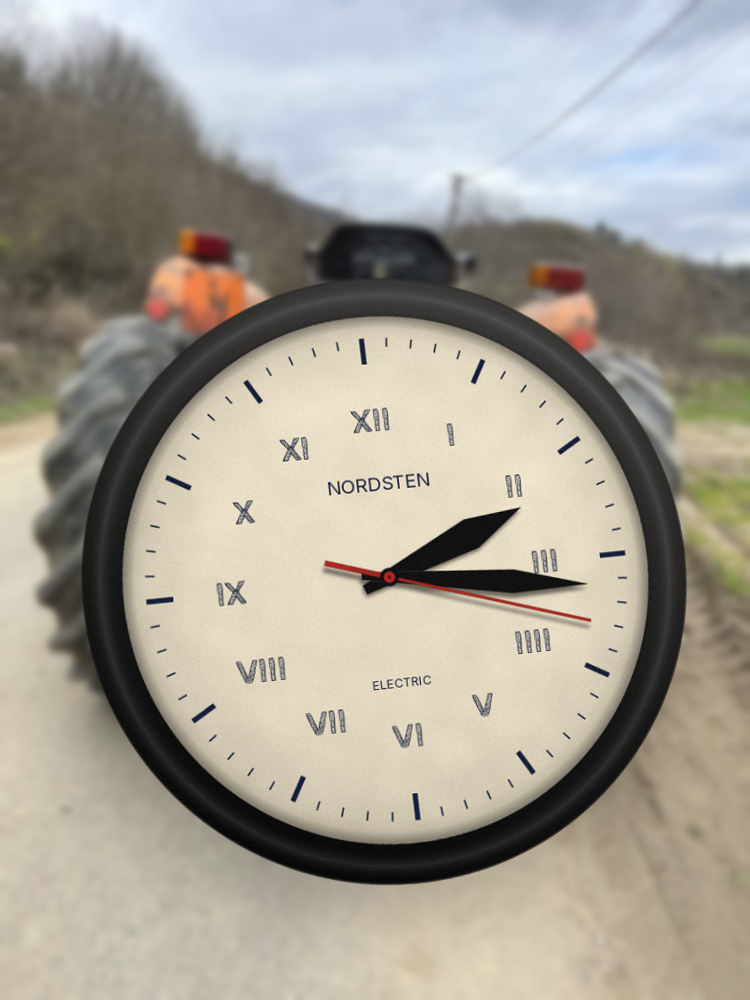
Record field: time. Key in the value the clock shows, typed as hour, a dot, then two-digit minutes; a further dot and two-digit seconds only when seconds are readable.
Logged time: 2.16.18
